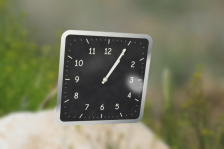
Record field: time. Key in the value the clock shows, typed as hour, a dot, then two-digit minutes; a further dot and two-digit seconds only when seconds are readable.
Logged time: 1.05
